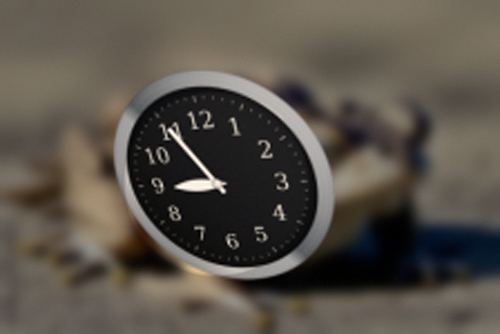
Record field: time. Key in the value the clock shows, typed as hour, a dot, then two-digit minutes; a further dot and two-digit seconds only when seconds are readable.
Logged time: 8.55
